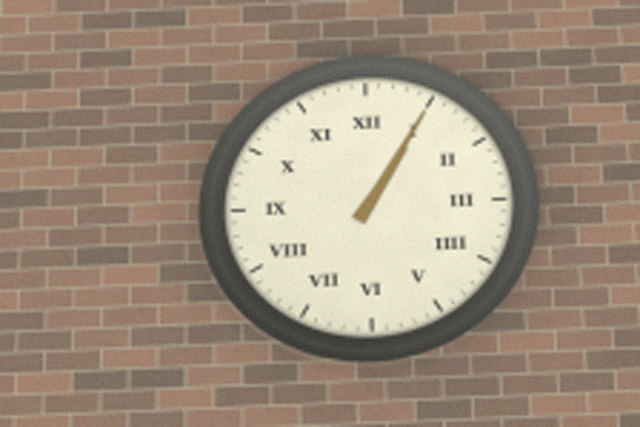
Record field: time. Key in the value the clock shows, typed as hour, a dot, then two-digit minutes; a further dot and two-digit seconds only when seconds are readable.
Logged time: 1.05
